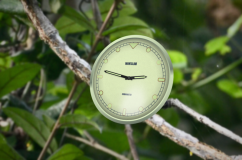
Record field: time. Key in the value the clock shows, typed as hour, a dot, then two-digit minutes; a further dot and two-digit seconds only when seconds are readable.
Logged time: 2.47
